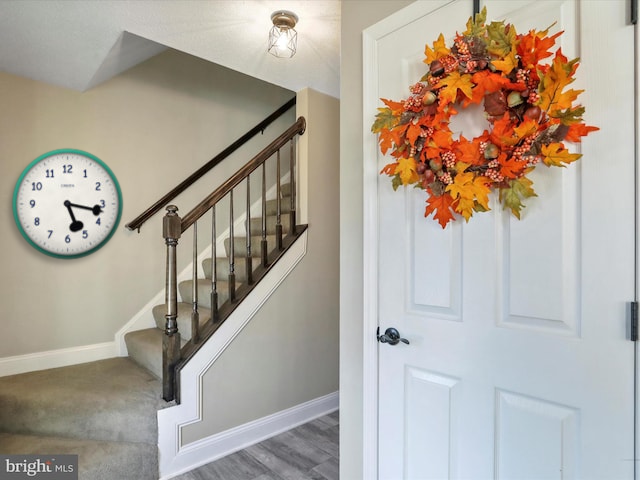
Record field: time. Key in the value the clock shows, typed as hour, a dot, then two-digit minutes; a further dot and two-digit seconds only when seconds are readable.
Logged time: 5.17
